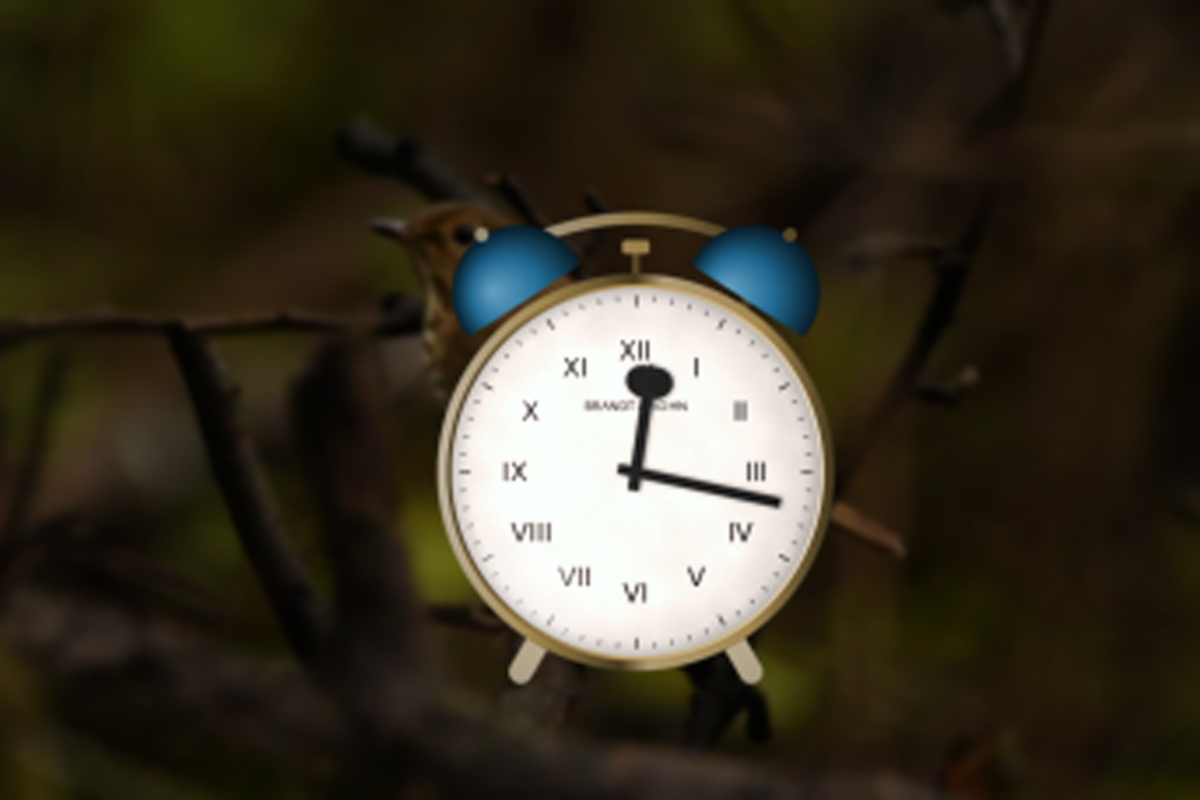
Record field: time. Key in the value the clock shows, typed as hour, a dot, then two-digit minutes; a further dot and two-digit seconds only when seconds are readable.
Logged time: 12.17
